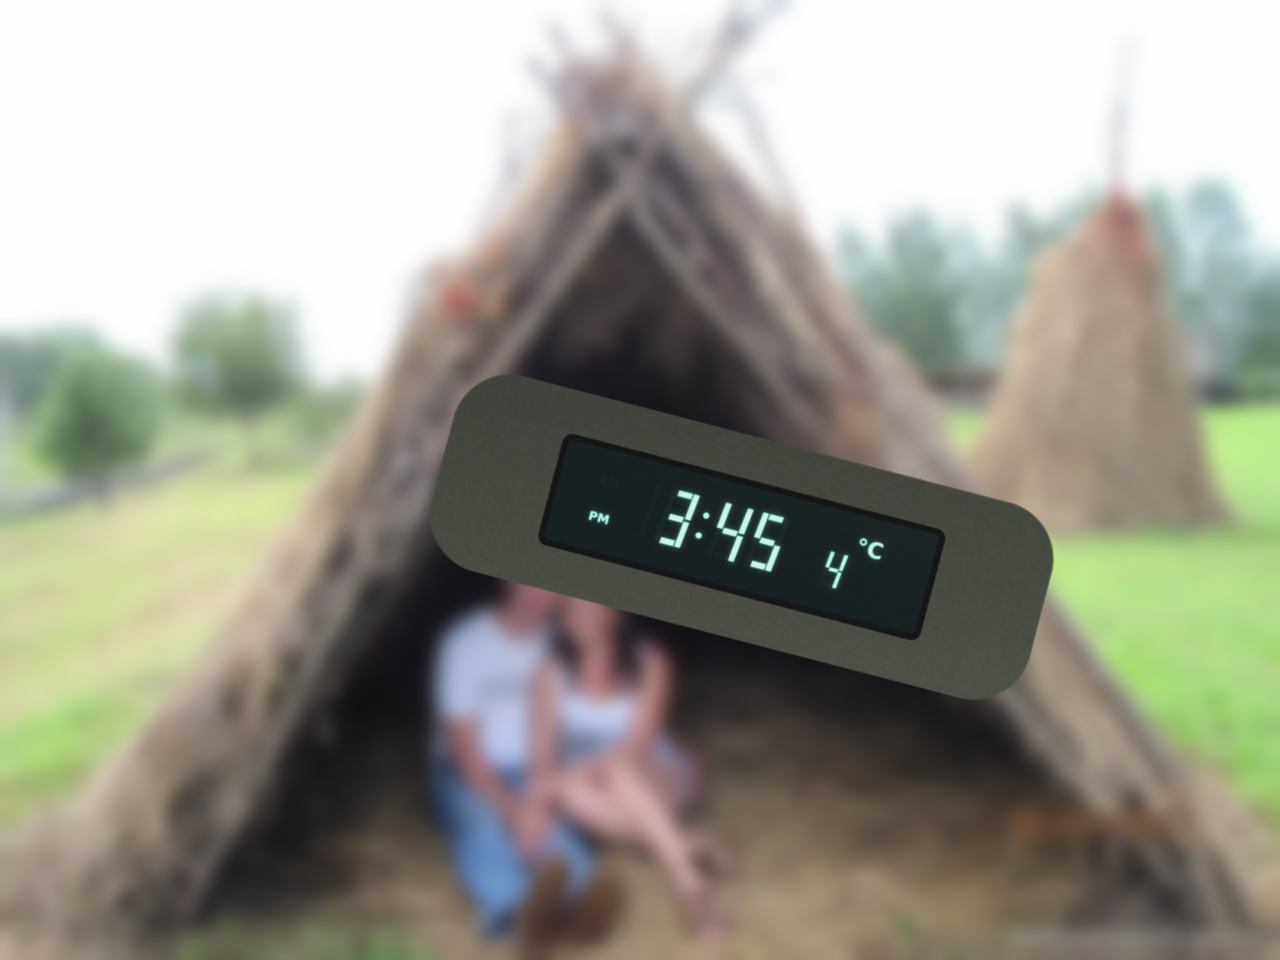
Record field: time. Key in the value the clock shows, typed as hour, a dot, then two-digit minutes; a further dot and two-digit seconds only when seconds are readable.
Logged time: 3.45
